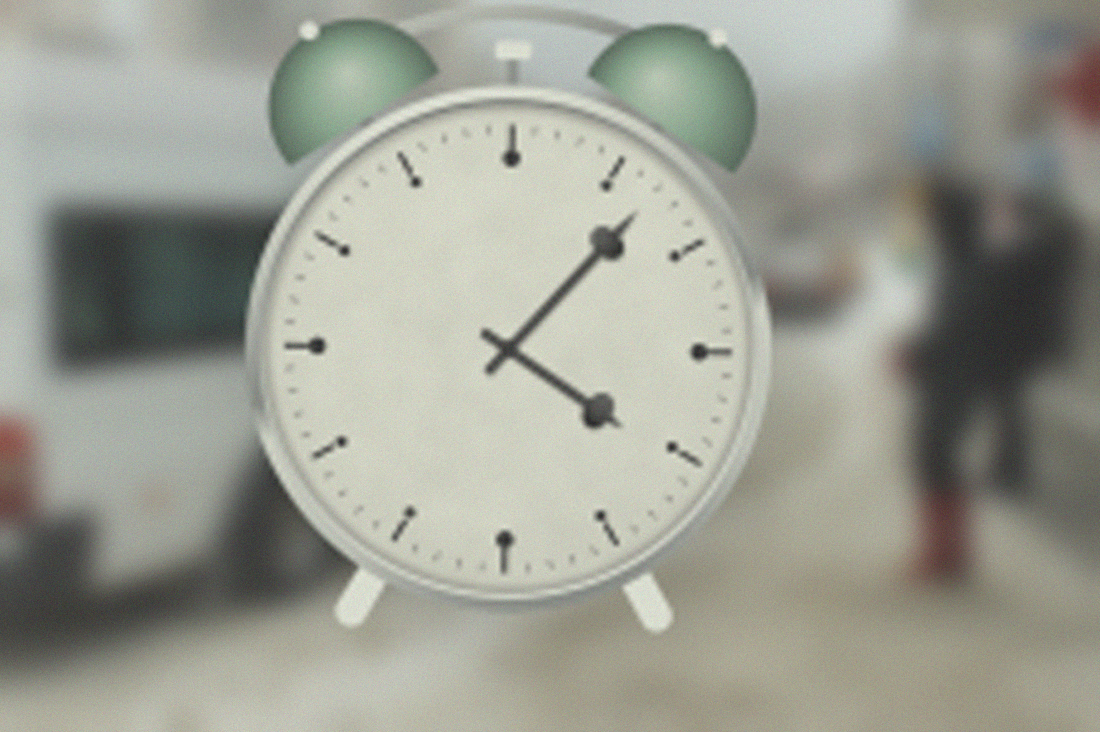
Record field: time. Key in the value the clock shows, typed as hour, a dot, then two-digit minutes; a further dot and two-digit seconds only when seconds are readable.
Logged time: 4.07
